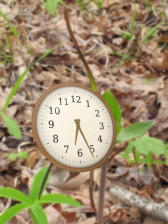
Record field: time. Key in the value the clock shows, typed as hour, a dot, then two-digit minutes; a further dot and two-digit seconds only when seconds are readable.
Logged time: 6.26
